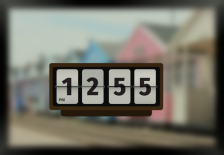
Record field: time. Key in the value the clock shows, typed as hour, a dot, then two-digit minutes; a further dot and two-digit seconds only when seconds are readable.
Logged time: 12.55
